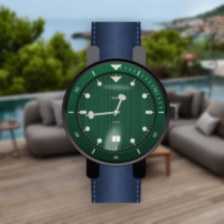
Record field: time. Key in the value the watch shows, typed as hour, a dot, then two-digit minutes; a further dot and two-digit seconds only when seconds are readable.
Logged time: 12.44
